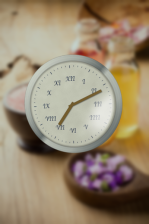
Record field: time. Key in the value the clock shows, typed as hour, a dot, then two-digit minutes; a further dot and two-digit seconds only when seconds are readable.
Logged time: 7.11
